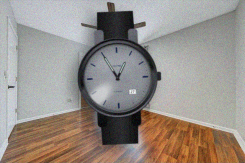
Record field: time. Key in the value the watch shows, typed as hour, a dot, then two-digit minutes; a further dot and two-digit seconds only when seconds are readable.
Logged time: 12.55
